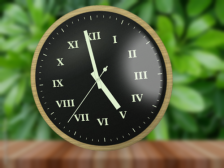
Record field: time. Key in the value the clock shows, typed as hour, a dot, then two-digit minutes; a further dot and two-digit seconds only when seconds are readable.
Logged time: 4.58.37
